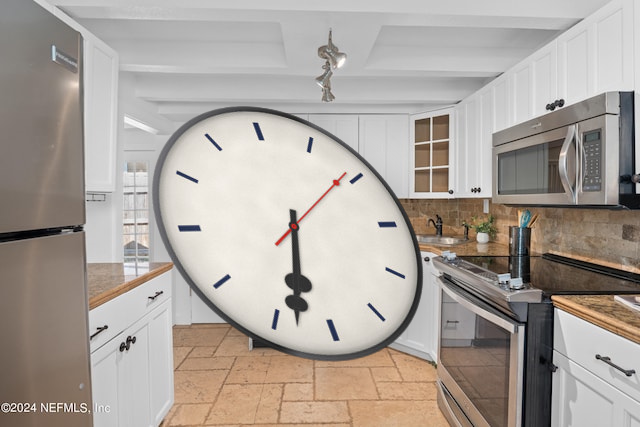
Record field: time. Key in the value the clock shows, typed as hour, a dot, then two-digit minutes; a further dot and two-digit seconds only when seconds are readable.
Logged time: 6.33.09
